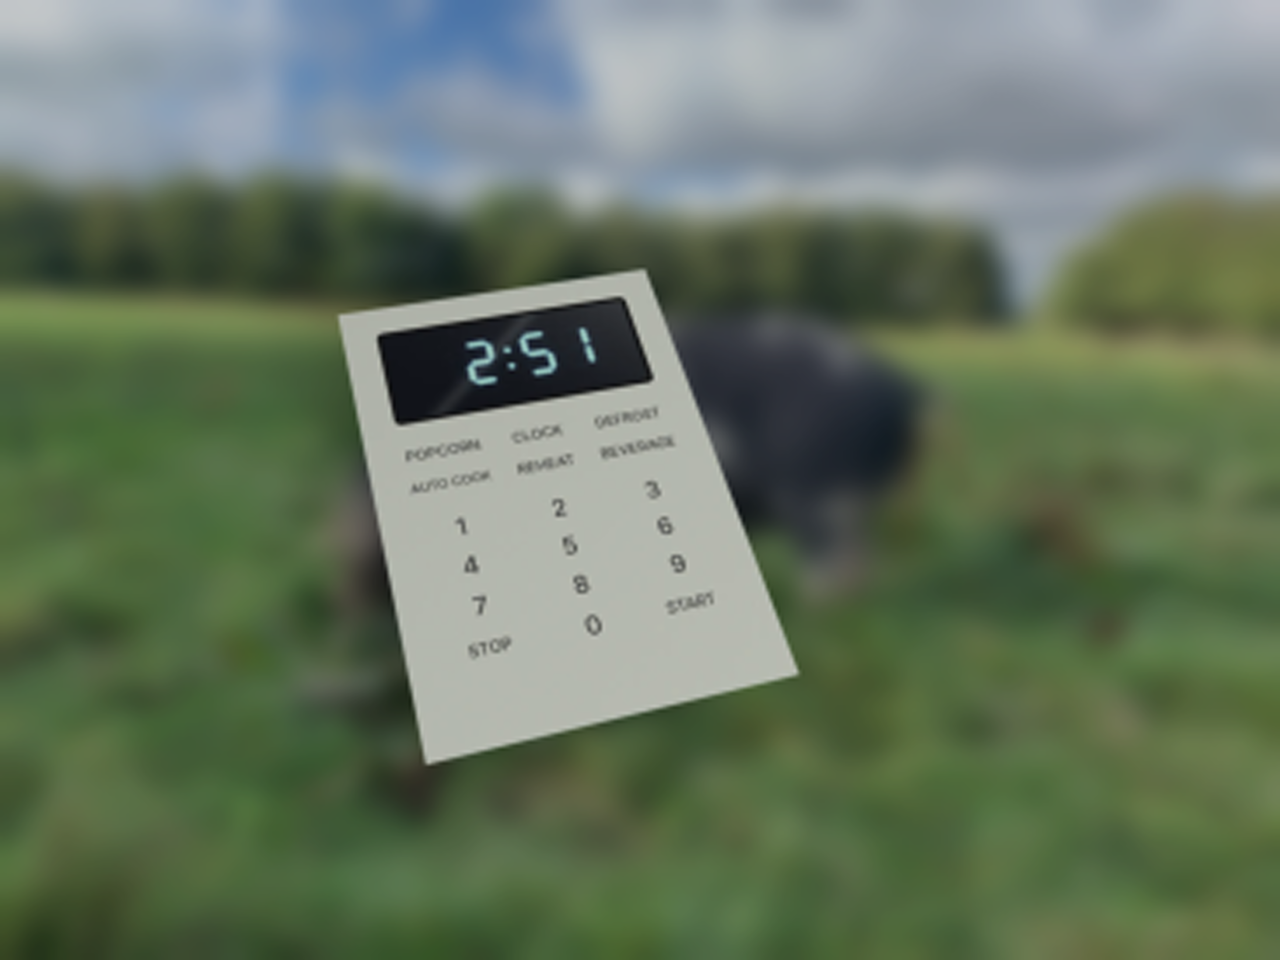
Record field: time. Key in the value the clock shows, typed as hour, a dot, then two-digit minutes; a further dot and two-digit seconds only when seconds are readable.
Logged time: 2.51
